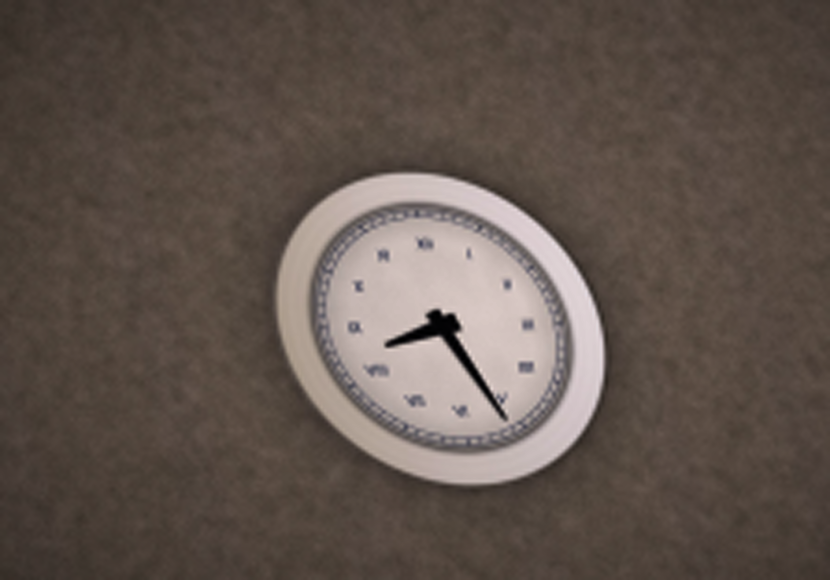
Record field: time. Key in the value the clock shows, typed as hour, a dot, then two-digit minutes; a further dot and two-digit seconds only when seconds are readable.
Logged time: 8.26
